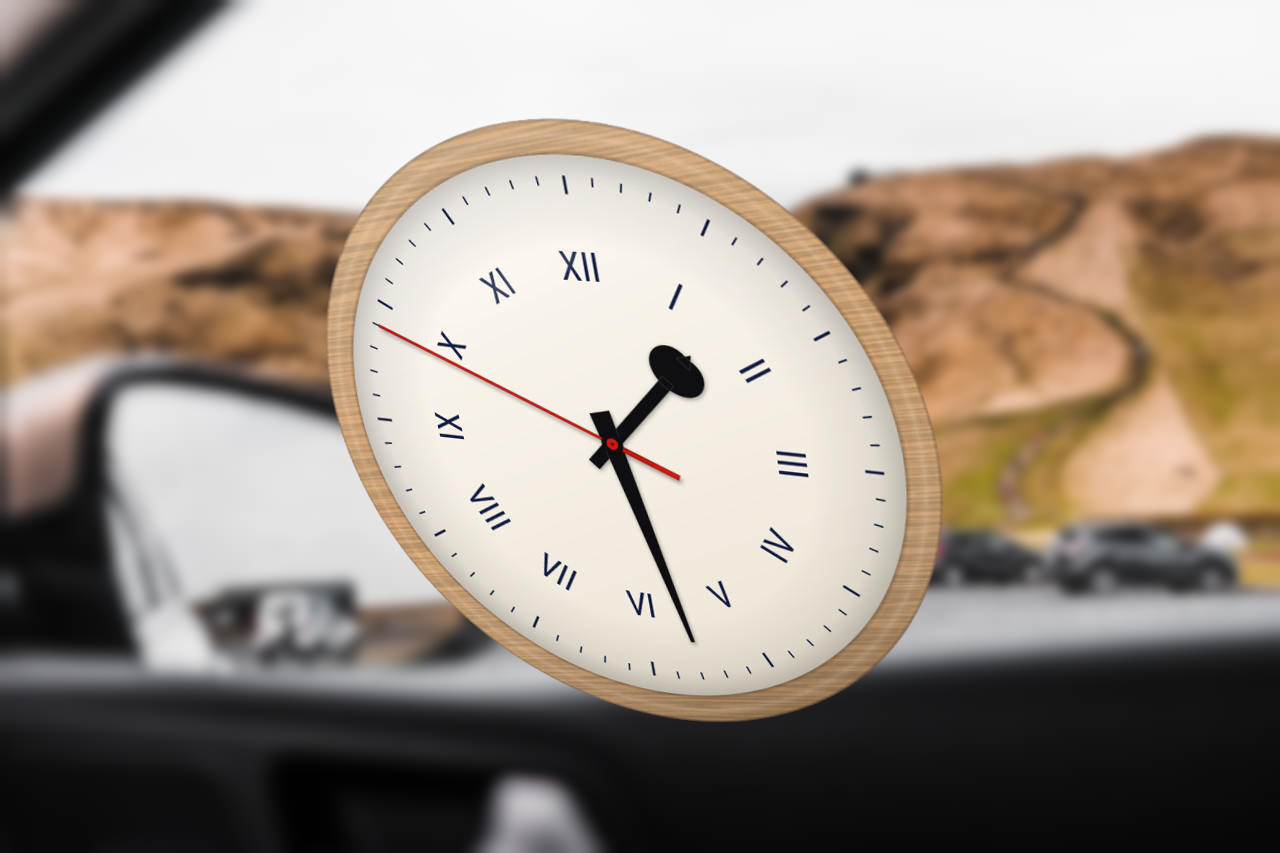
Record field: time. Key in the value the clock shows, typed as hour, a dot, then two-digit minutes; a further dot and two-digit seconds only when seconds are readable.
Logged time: 1.27.49
